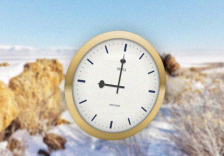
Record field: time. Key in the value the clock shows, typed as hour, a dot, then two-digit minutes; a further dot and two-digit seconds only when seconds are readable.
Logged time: 9.00
